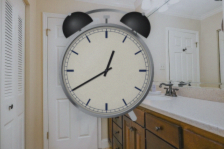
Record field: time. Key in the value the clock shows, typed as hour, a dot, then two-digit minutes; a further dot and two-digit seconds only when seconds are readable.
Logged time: 12.40
